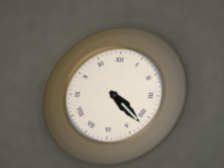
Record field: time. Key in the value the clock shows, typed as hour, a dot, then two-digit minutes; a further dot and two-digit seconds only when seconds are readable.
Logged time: 4.22
